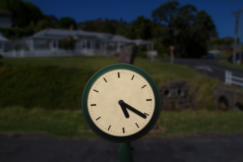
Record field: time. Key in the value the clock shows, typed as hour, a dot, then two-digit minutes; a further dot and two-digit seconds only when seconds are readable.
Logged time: 5.21
